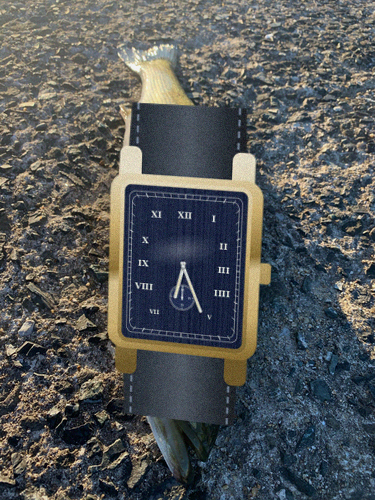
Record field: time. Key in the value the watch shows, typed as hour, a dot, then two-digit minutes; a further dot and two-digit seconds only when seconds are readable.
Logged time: 6.26
